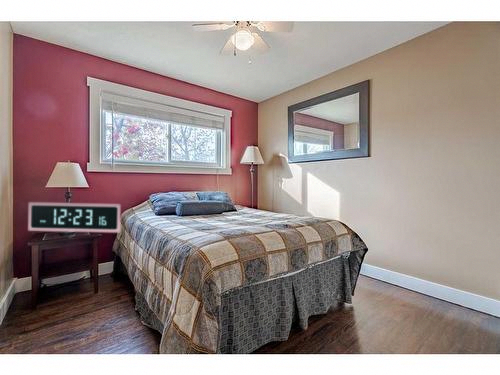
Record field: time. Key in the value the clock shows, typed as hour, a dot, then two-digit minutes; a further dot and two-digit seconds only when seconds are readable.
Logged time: 12.23
